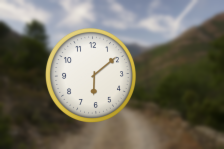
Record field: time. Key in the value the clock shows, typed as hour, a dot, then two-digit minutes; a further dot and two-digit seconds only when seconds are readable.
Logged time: 6.09
